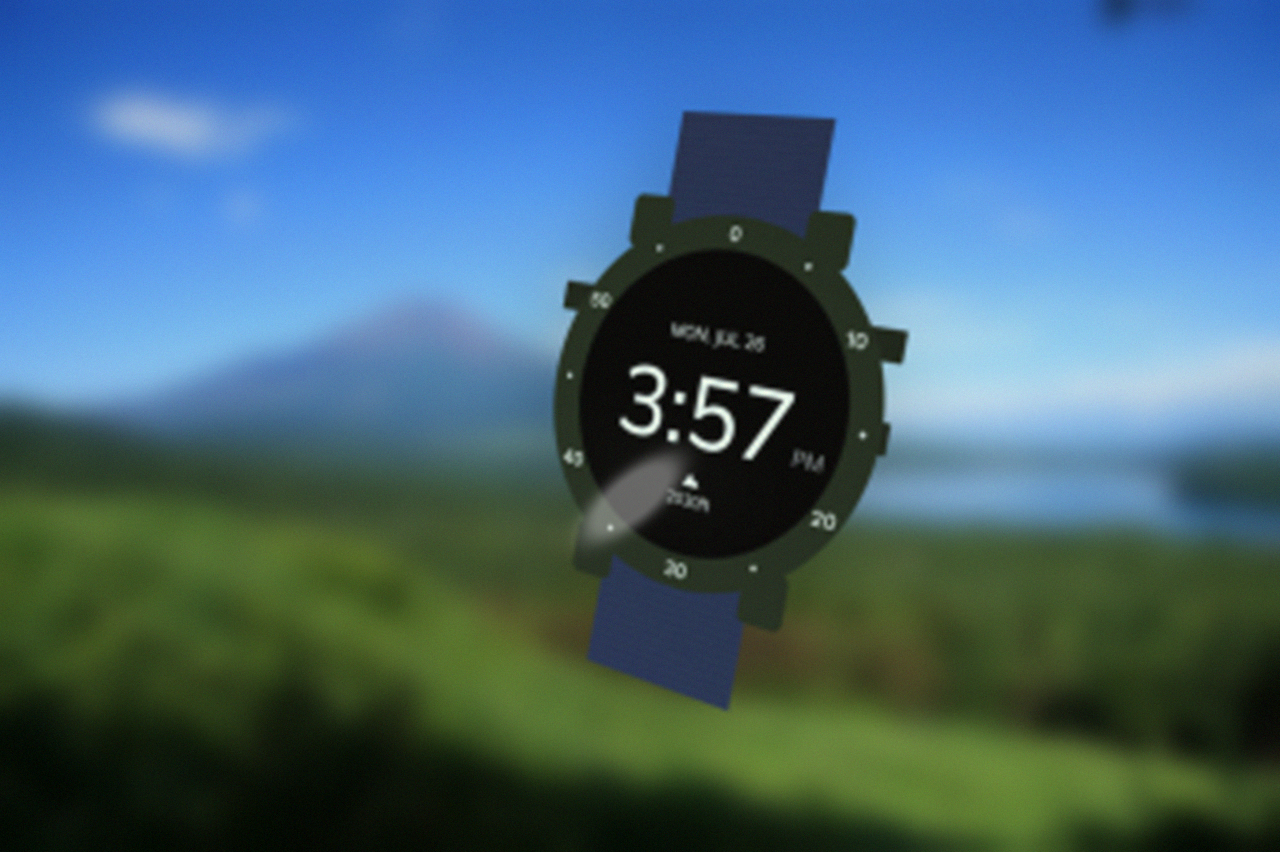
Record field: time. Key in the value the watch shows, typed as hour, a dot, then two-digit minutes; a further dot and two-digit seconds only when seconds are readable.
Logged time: 3.57
